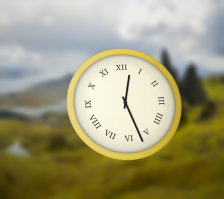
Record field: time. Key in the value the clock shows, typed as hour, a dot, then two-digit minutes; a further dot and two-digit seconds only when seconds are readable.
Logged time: 12.27
